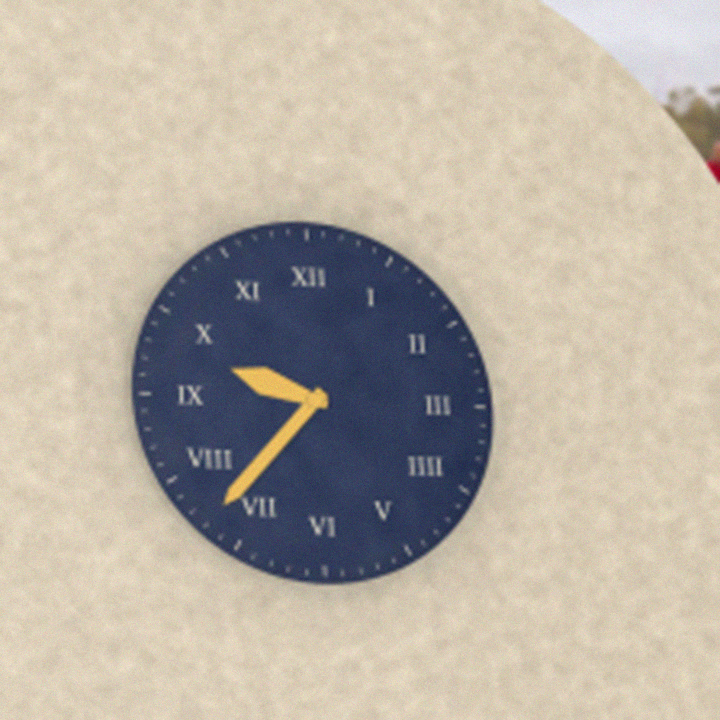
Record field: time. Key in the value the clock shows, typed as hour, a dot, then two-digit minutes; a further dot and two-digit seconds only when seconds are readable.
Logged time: 9.37
